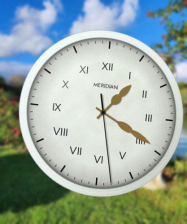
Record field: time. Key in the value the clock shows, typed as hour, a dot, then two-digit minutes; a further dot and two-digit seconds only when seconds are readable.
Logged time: 1.19.28
